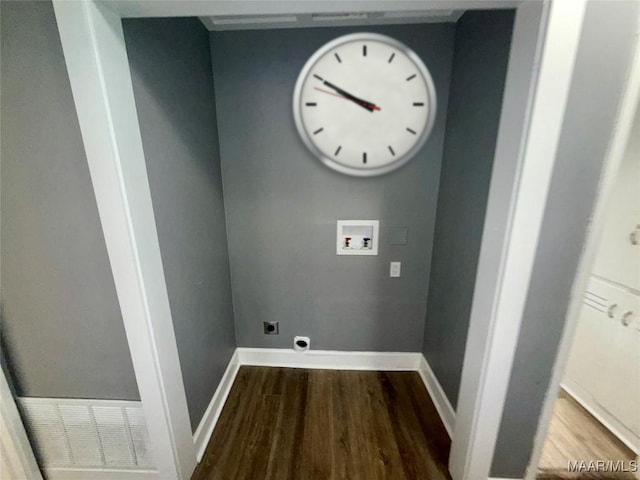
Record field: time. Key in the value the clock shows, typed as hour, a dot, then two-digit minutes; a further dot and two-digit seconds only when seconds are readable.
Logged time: 9.49.48
